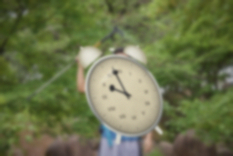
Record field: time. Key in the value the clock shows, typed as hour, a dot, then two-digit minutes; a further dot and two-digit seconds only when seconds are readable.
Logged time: 9.58
